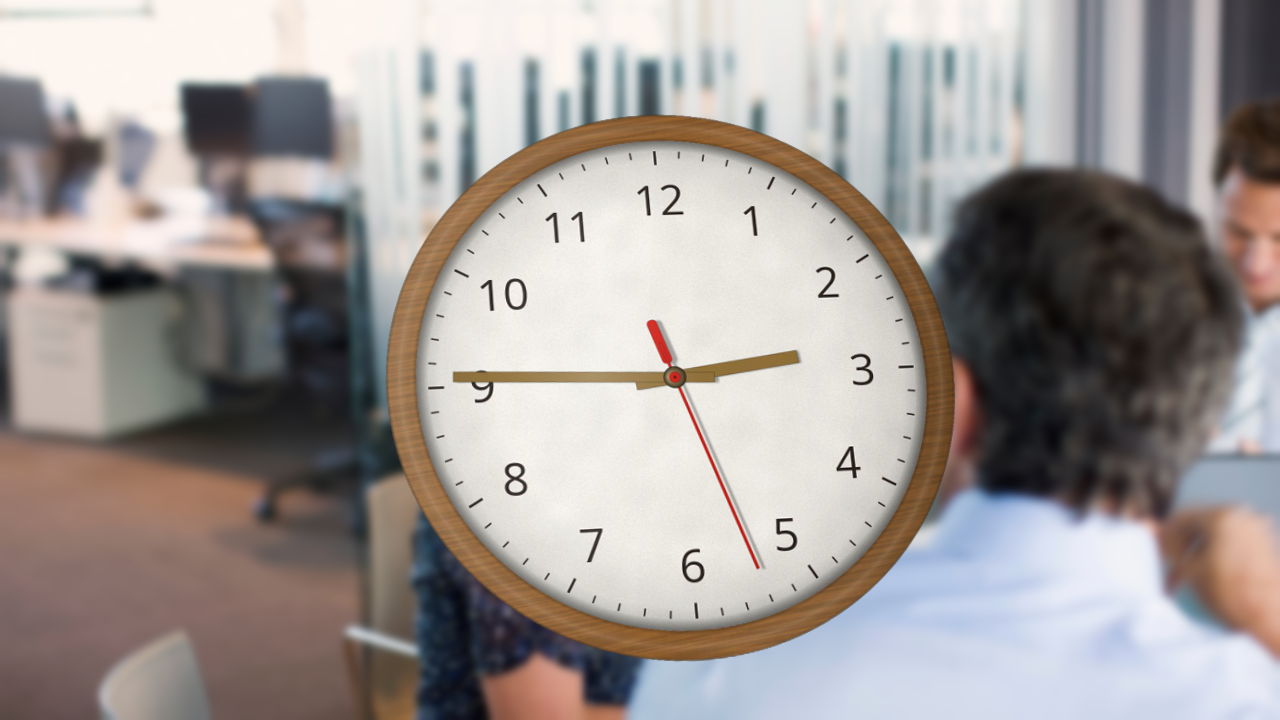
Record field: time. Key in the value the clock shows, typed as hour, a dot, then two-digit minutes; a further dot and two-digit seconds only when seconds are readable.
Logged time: 2.45.27
